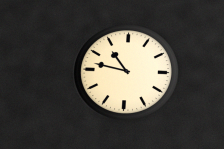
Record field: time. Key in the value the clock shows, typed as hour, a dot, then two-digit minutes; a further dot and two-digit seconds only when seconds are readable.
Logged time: 10.47
